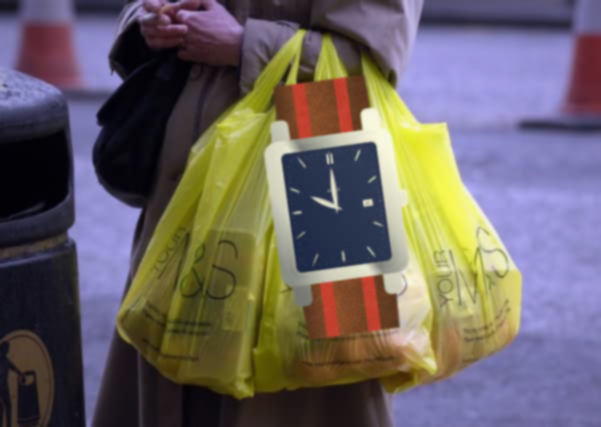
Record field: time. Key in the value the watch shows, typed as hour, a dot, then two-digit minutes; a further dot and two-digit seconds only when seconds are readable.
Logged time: 10.00
